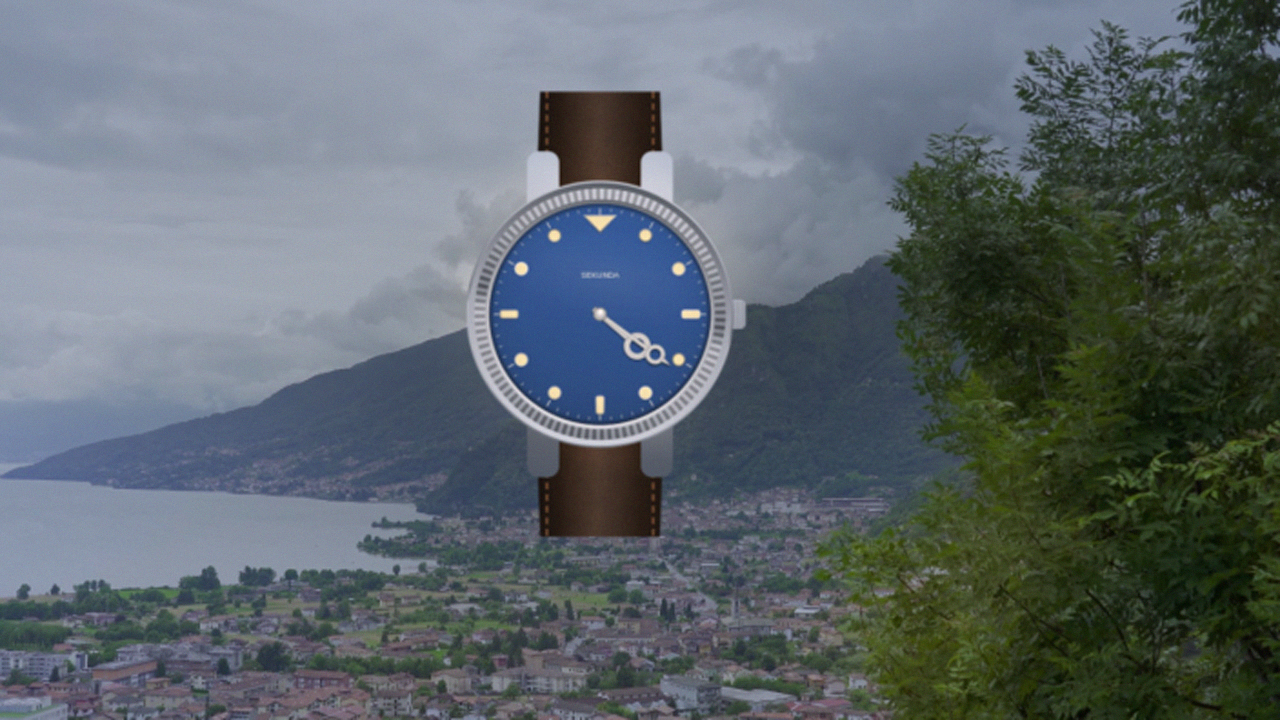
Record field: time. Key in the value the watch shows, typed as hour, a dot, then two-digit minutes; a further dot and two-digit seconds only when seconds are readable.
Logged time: 4.21
